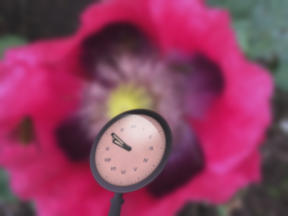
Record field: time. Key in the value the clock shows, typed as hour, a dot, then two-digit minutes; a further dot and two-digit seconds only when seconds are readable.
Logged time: 9.51
